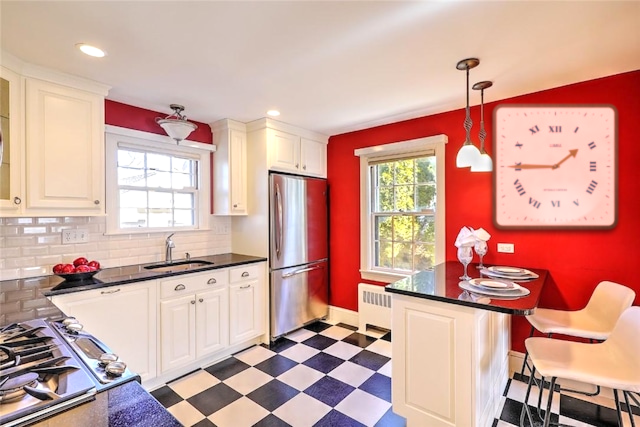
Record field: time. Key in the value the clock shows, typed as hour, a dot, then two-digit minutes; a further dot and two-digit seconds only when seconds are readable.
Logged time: 1.45
